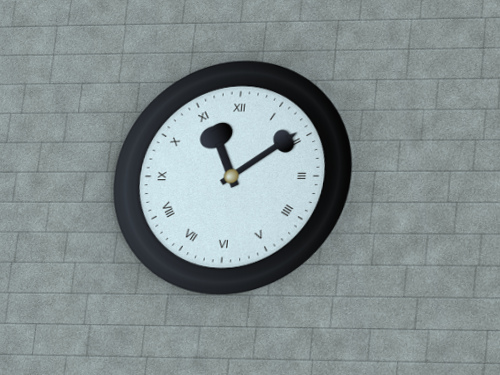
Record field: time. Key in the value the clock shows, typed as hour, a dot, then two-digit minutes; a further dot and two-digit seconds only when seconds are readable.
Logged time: 11.09
